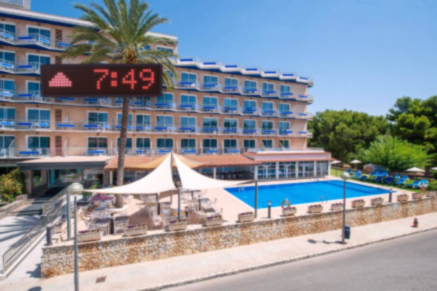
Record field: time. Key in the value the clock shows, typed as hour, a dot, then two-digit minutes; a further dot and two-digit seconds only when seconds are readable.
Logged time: 7.49
